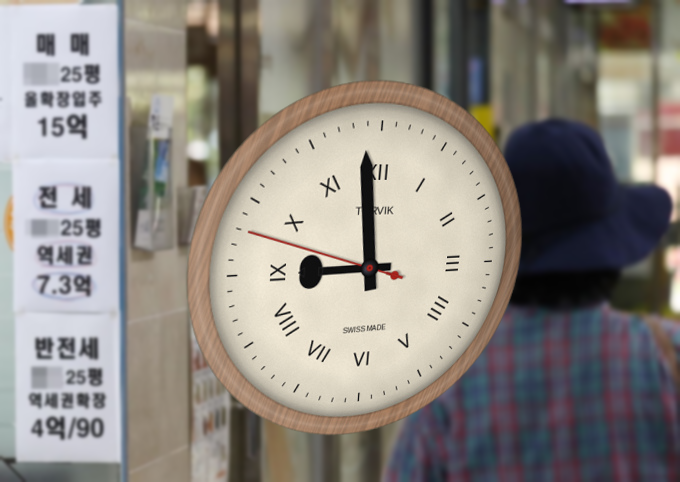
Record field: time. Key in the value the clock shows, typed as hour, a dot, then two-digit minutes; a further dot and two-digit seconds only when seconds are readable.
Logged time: 8.58.48
